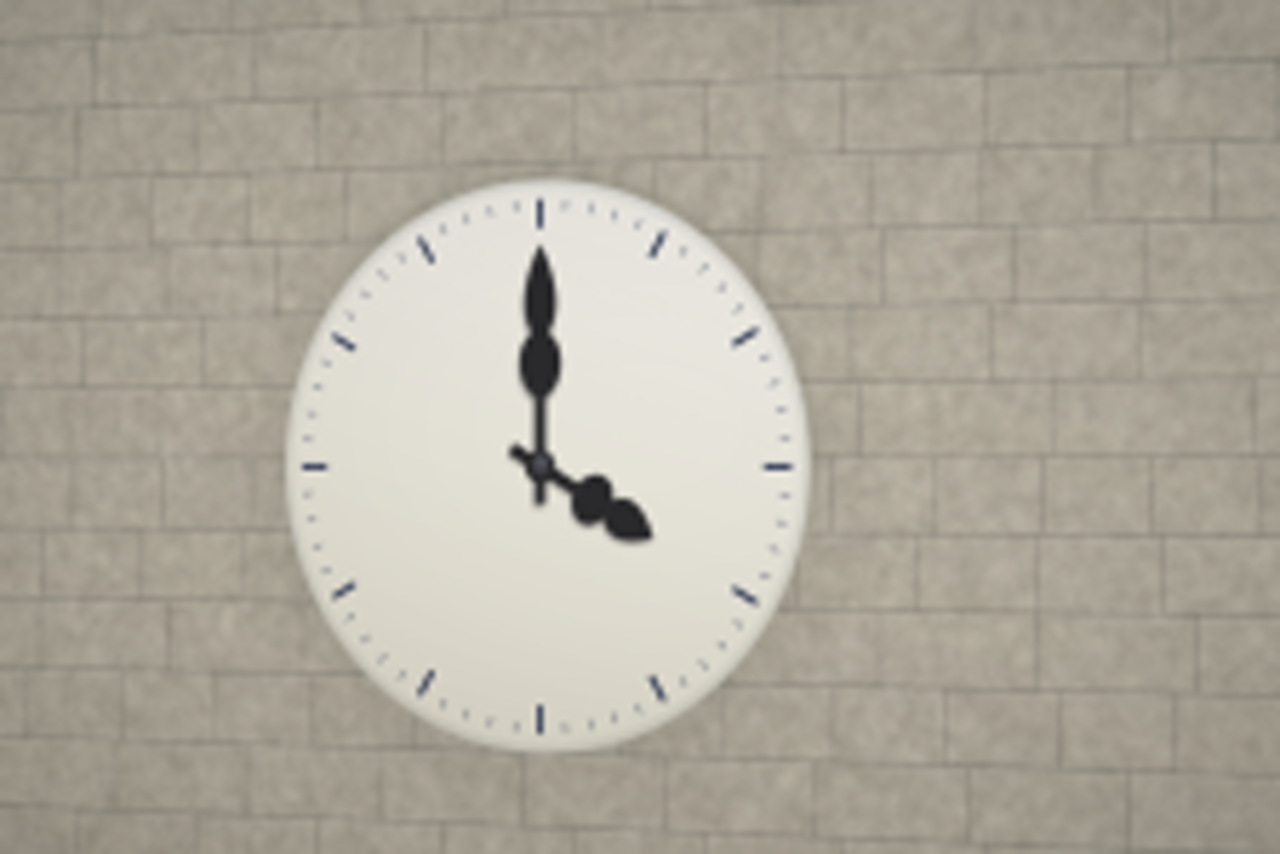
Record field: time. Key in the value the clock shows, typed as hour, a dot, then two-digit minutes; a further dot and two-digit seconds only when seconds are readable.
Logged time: 4.00
